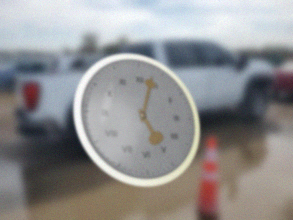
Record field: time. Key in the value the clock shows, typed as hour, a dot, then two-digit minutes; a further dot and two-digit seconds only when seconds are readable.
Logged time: 5.03
